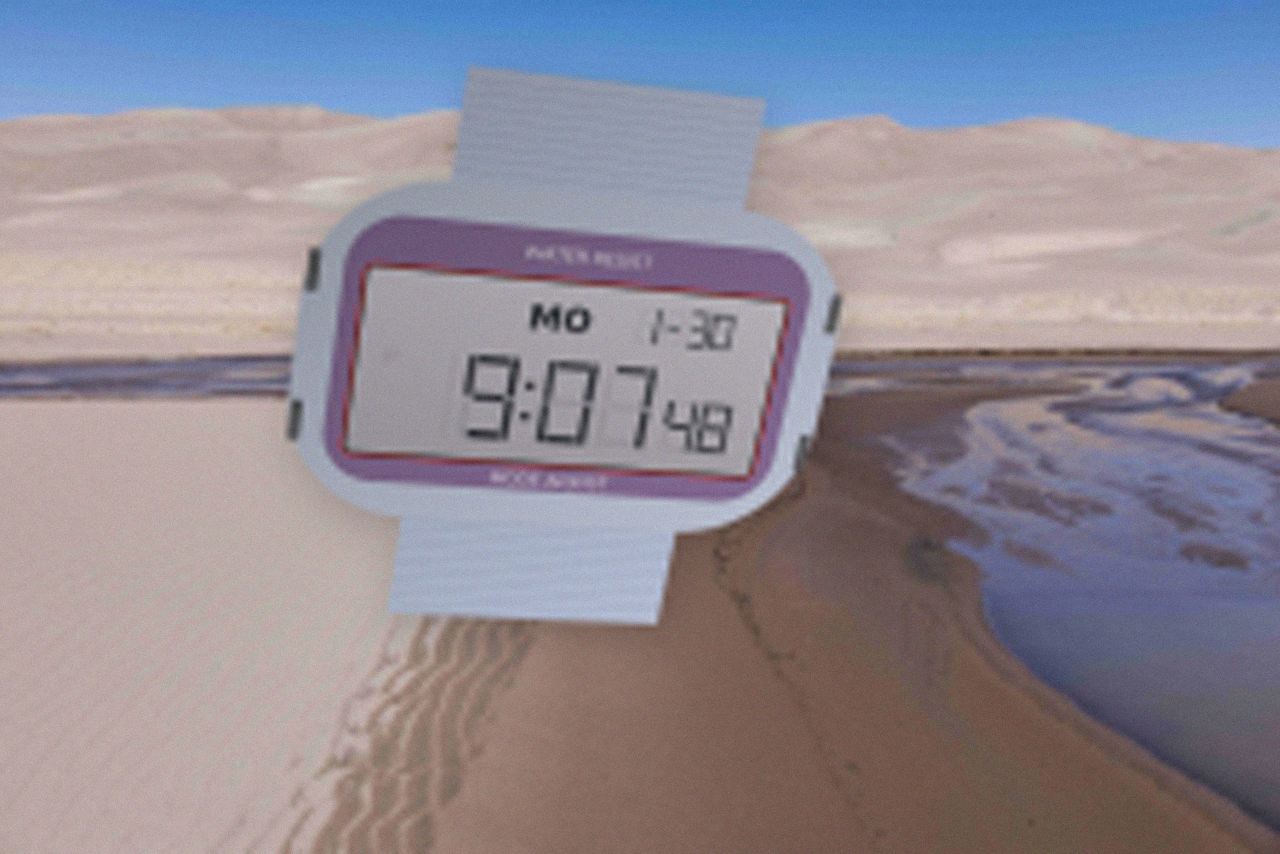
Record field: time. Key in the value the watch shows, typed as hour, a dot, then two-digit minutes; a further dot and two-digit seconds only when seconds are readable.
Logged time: 9.07.48
